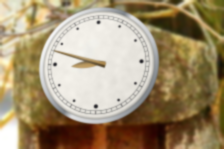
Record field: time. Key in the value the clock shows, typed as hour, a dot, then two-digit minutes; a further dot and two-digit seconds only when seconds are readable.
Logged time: 8.48
